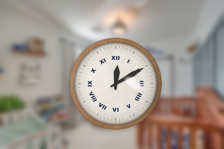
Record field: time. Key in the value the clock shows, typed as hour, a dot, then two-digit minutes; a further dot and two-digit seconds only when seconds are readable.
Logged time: 12.10
